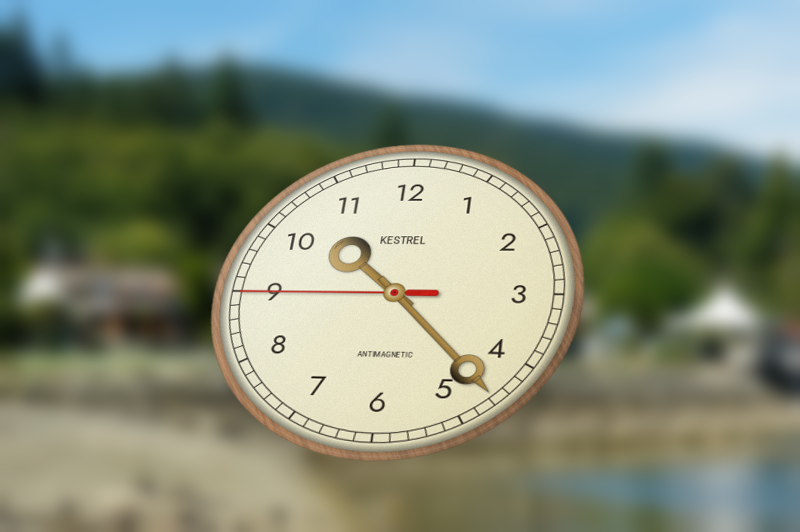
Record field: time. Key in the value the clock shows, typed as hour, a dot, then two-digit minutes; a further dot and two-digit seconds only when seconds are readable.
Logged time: 10.22.45
